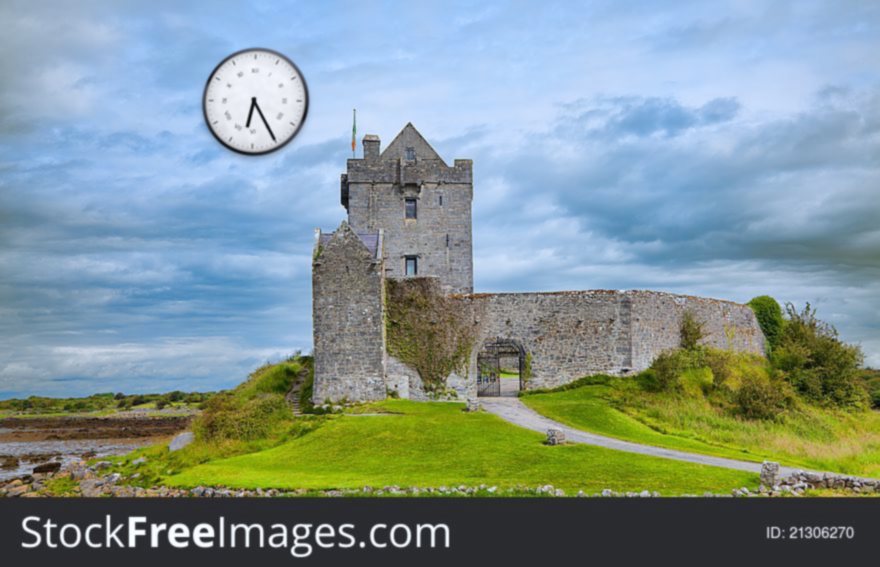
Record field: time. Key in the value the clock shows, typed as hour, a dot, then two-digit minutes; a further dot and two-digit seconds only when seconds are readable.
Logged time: 6.25
